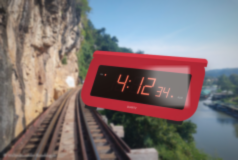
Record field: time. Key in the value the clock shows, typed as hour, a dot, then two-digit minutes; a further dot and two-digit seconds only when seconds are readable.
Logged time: 4.12.34
